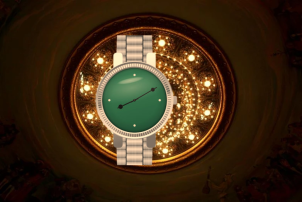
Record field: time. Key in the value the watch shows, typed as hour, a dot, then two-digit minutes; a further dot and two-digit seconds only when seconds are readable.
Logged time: 8.10
